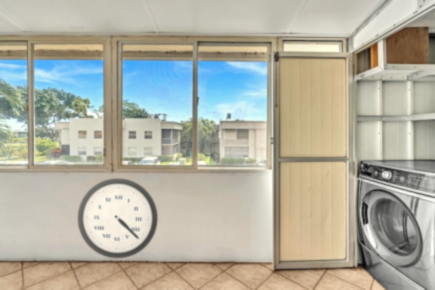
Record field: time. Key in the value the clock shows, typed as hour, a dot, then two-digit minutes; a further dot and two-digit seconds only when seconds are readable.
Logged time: 4.22
